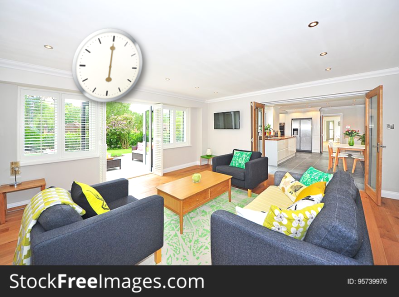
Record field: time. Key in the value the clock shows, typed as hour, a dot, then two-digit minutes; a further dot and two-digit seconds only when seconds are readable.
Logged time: 6.00
